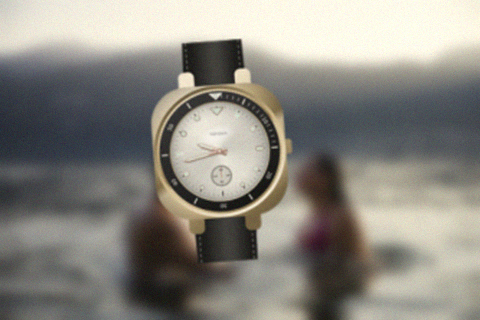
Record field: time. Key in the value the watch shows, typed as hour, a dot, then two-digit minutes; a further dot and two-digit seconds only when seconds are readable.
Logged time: 9.43
